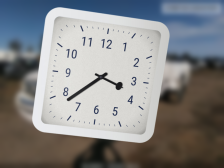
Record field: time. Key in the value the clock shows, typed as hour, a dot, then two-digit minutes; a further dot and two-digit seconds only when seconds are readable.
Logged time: 3.38
